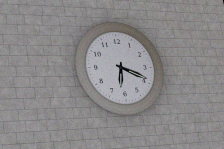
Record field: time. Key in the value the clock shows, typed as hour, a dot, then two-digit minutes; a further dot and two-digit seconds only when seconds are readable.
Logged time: 6.19
